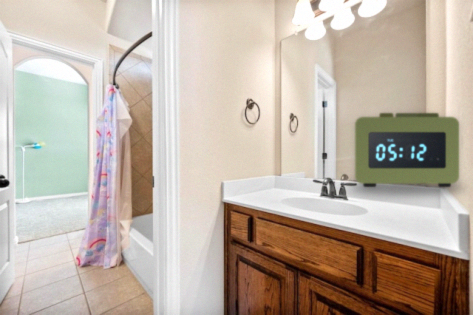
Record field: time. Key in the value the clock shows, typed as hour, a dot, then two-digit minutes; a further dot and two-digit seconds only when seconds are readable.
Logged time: 5.12
